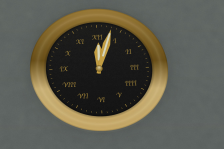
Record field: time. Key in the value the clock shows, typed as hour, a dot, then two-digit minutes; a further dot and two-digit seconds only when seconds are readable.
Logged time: 12.03
